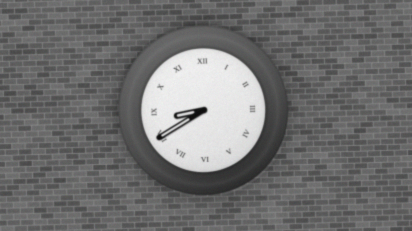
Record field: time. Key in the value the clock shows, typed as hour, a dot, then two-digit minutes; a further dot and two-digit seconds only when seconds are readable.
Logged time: 8.40
